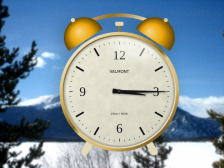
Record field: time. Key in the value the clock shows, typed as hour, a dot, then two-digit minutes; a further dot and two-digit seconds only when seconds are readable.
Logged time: 3.15
